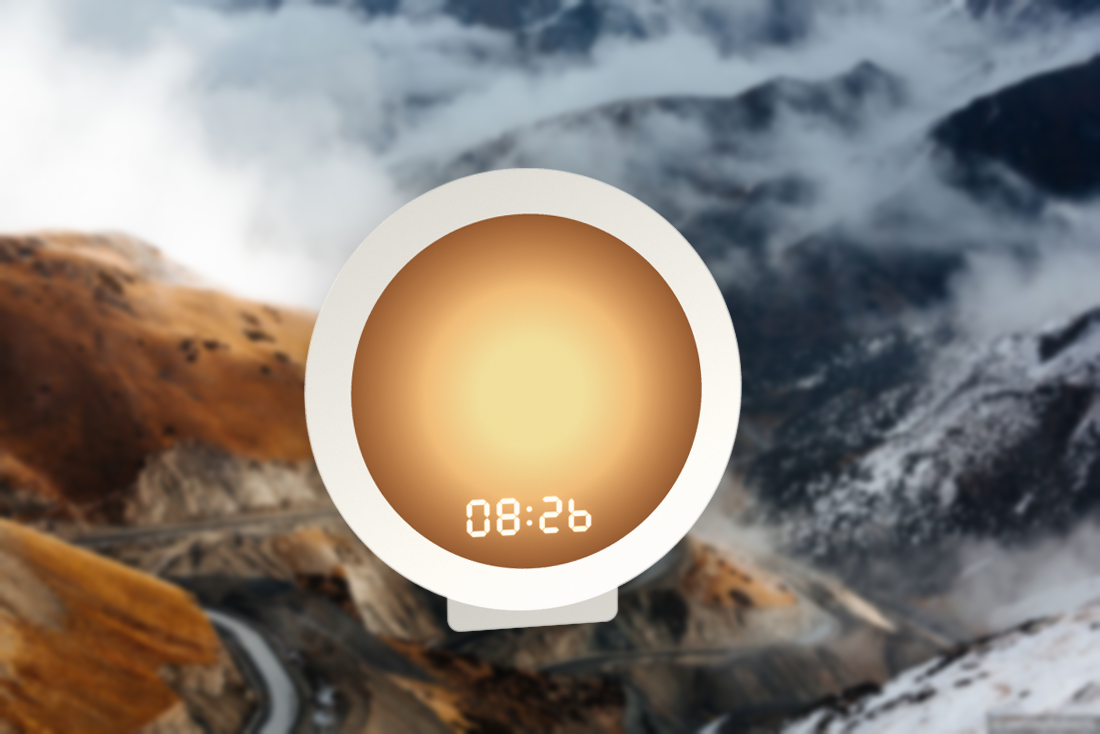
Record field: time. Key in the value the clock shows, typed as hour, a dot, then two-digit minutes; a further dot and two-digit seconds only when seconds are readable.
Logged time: 8.26
